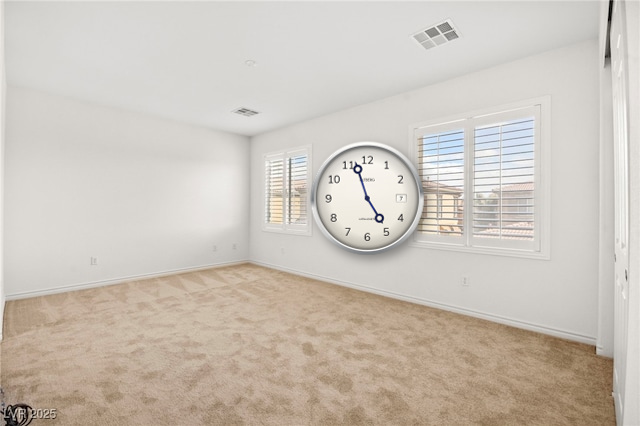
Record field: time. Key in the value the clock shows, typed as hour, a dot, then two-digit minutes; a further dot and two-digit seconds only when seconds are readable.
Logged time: 4.57
